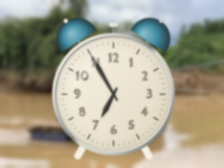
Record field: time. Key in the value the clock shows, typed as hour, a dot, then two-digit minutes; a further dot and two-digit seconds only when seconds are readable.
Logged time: 6.55
